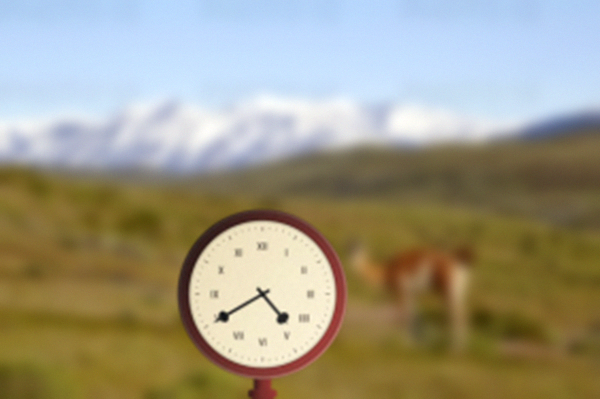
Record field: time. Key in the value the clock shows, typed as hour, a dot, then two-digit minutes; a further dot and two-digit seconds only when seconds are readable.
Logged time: 4.40
